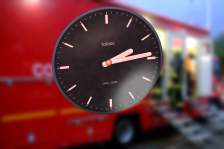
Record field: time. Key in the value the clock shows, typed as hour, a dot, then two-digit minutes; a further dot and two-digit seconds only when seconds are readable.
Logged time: 2.14
